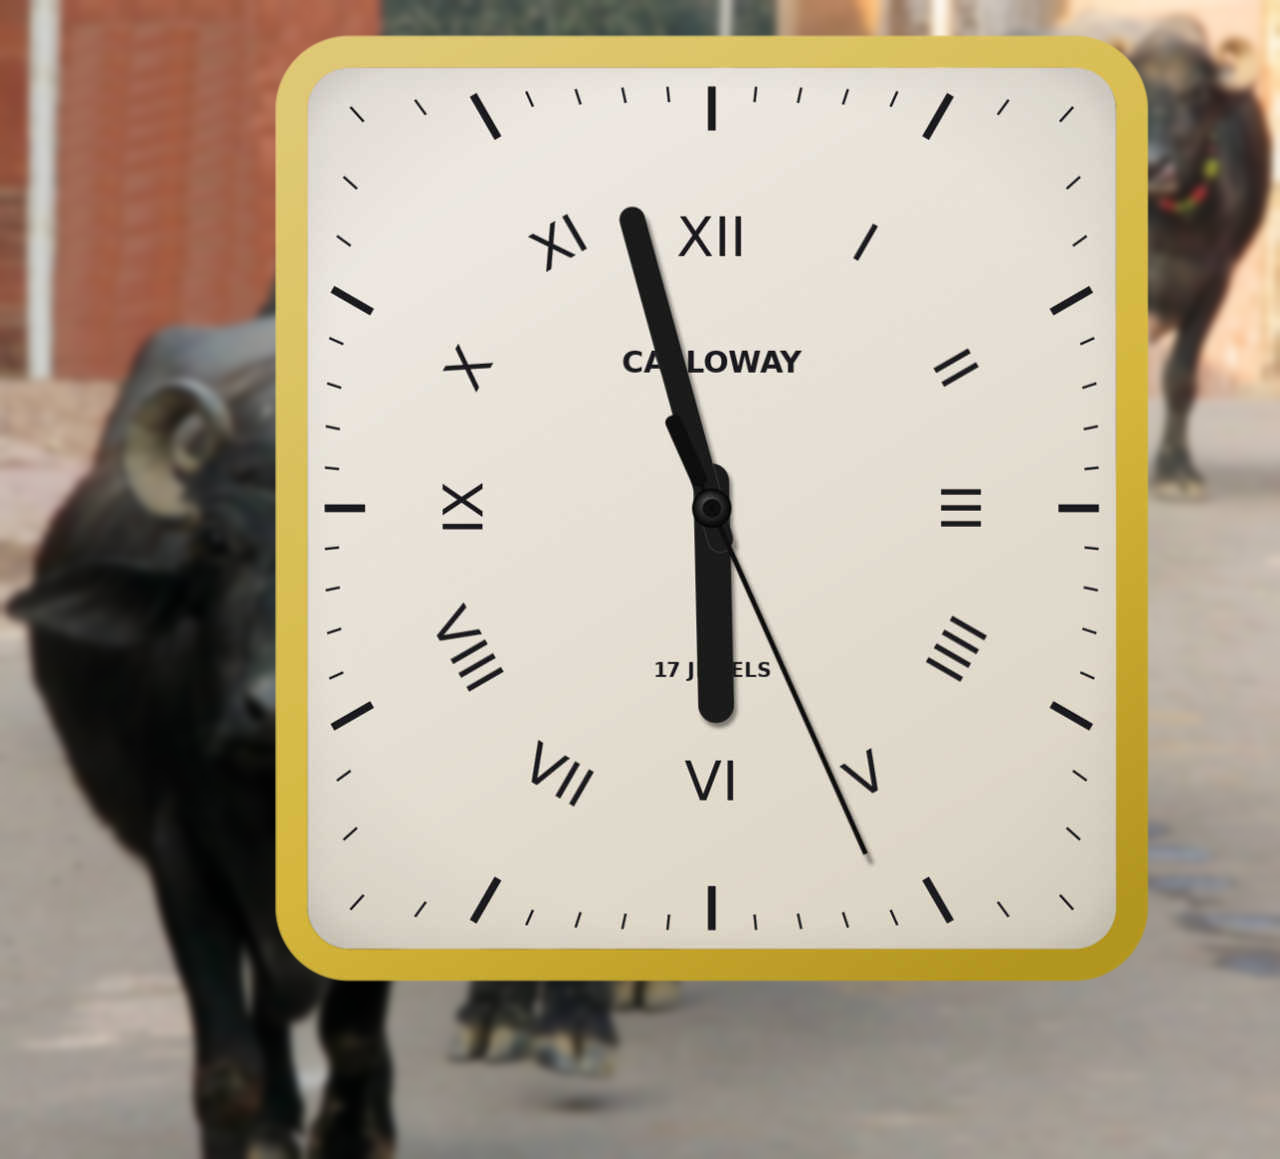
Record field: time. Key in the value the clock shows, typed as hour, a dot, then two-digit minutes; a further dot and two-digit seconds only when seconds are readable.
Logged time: 5.57.26
